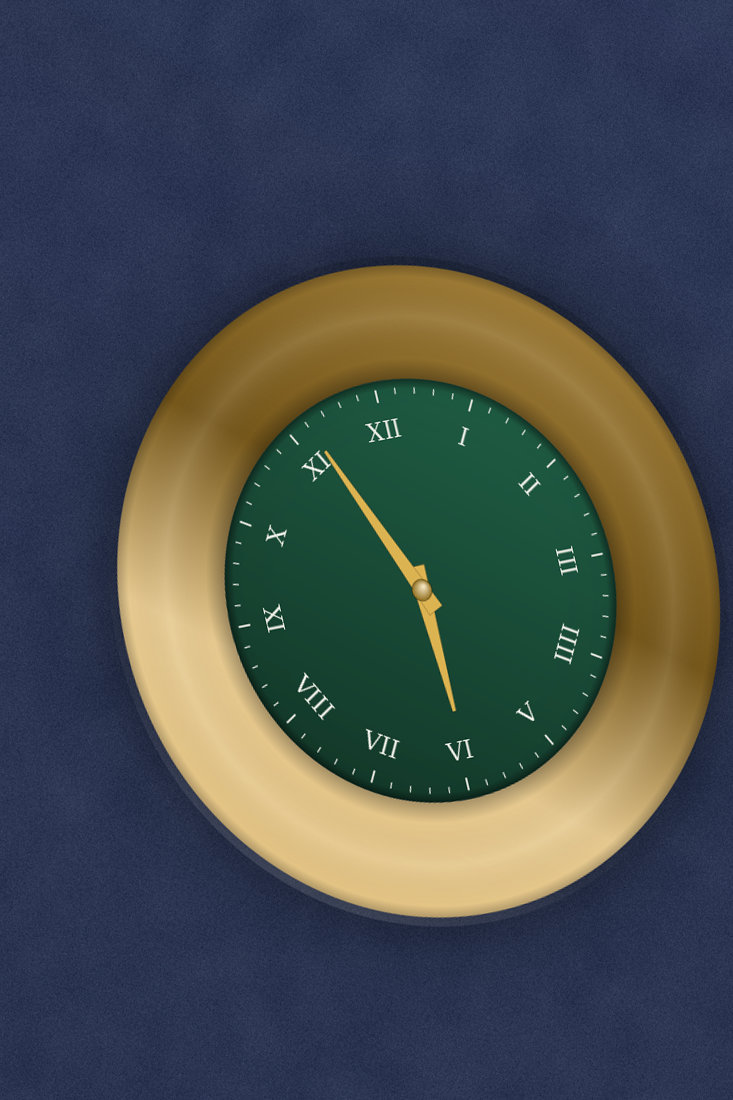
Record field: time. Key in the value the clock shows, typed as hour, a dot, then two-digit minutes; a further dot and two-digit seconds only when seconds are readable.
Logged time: 5.56
